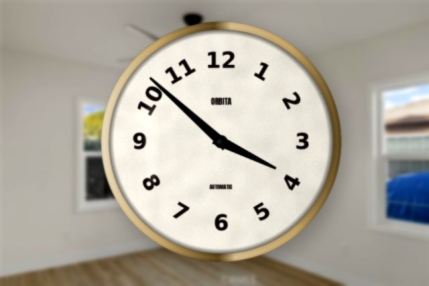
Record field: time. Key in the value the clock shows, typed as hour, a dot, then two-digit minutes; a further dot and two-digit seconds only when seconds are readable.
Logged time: 3.52
